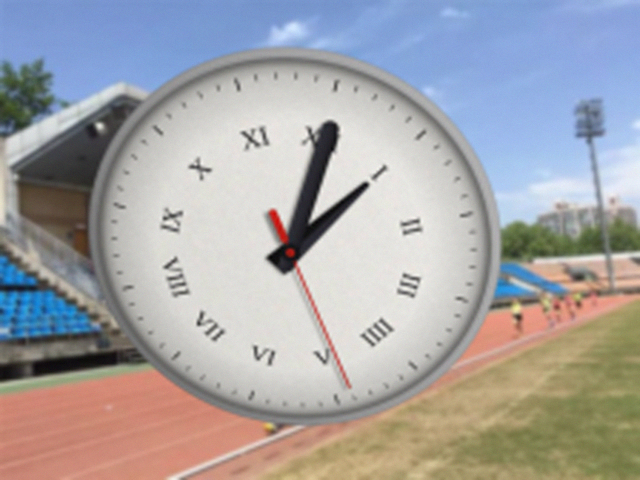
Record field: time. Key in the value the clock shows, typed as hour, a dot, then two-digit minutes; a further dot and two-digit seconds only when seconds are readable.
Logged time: 1.00.24
